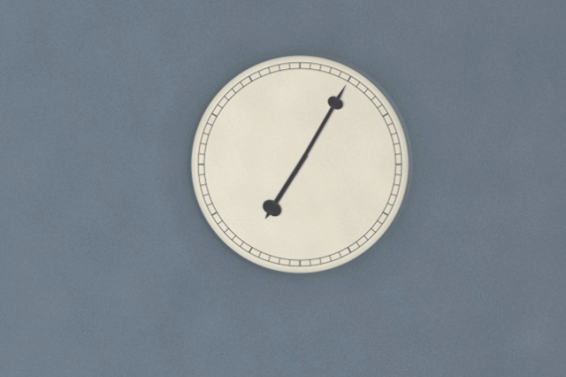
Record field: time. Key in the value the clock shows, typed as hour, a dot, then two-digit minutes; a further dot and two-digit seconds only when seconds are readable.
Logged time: 7.05
